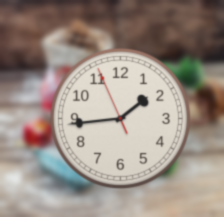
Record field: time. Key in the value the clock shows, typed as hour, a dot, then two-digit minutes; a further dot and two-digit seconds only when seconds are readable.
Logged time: 1.43.56
